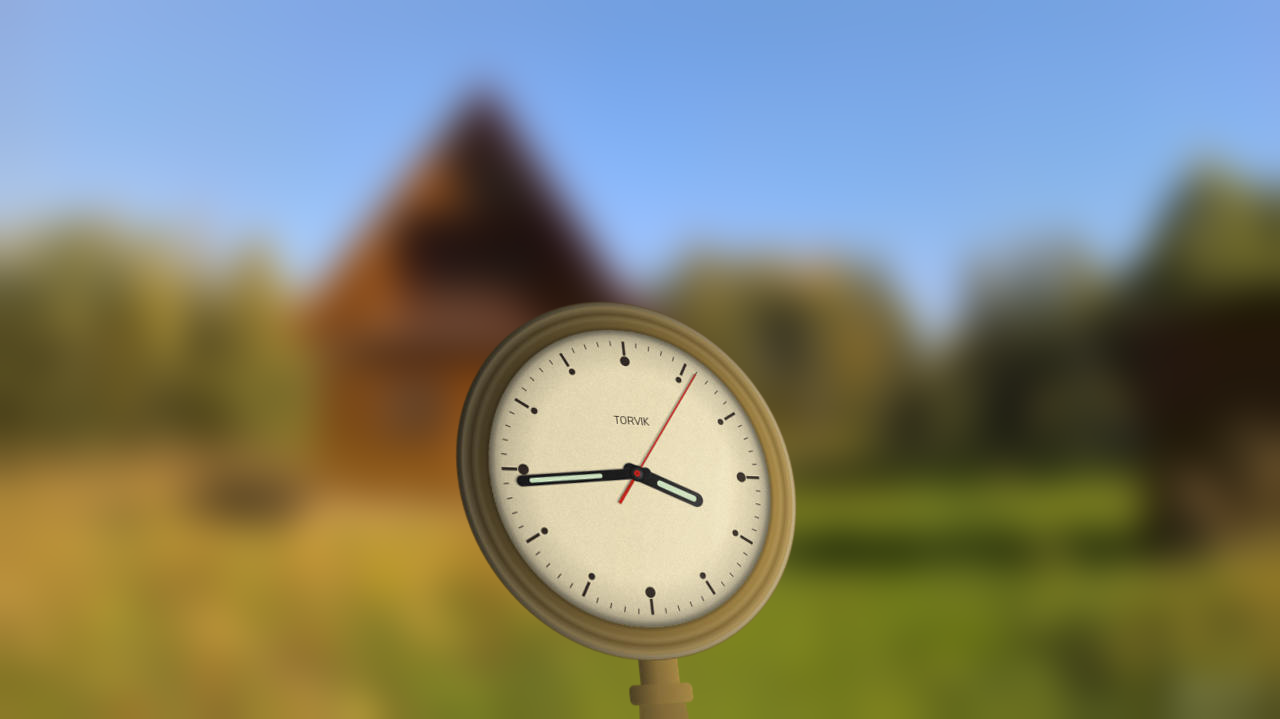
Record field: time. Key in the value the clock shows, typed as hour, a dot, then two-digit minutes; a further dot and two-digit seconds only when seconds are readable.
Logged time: 3.44.06
